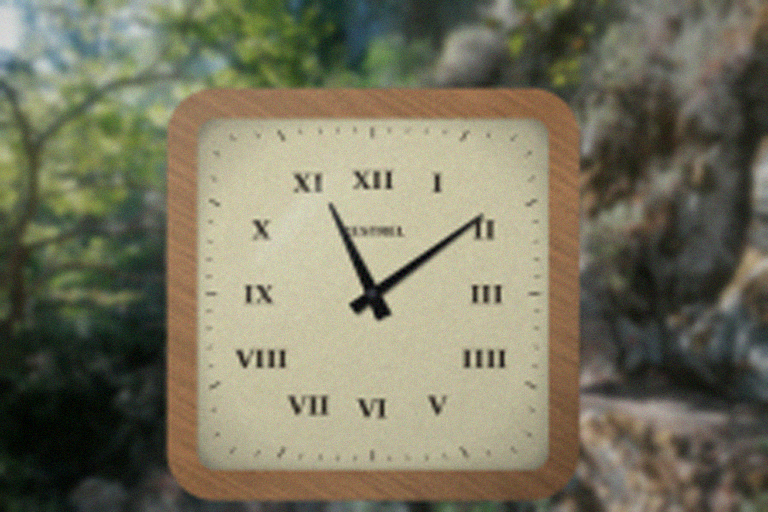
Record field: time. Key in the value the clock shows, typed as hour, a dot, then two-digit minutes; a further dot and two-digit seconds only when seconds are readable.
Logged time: 11.09
